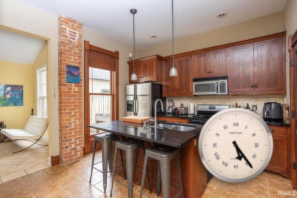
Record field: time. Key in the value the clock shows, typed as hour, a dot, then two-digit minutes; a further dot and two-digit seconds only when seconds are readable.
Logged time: 5.24
